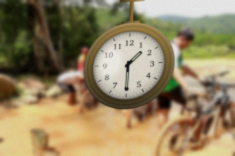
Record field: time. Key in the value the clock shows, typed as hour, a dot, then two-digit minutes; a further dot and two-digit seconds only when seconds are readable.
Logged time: 1.30
